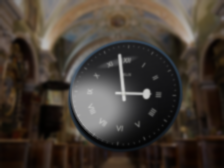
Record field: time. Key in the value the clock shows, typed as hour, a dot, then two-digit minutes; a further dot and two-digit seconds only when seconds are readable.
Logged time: 2.58
